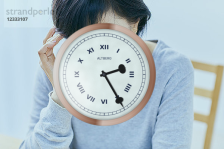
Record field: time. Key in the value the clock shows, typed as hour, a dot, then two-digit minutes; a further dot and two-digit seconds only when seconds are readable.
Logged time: 2.25
